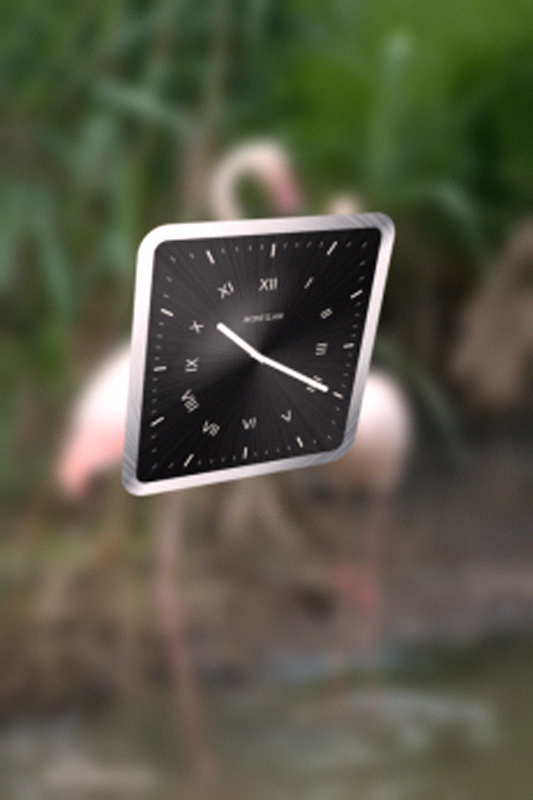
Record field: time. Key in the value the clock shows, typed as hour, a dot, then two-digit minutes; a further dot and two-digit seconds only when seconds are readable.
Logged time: 10.20
